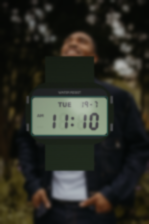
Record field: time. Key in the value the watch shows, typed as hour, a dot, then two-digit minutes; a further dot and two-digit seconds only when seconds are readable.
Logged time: 11.10
